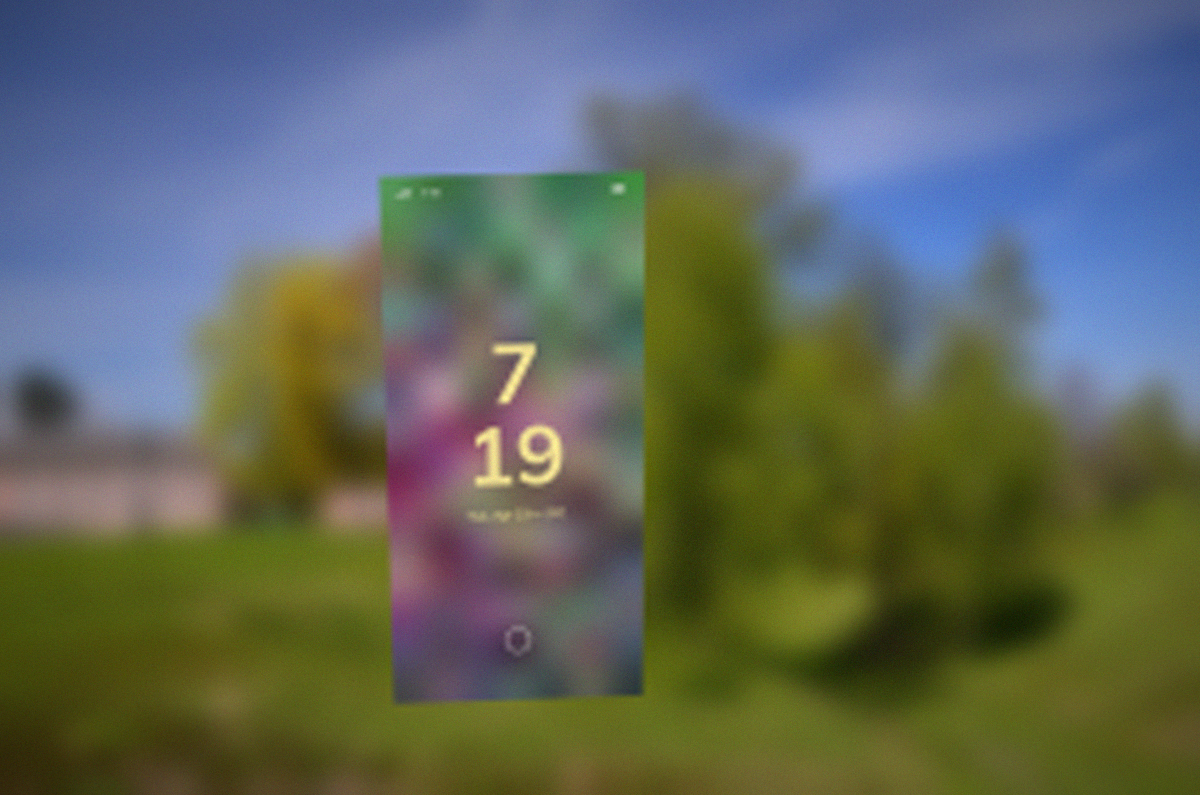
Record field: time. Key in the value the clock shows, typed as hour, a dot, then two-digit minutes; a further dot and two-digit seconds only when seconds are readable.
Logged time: 7.19
